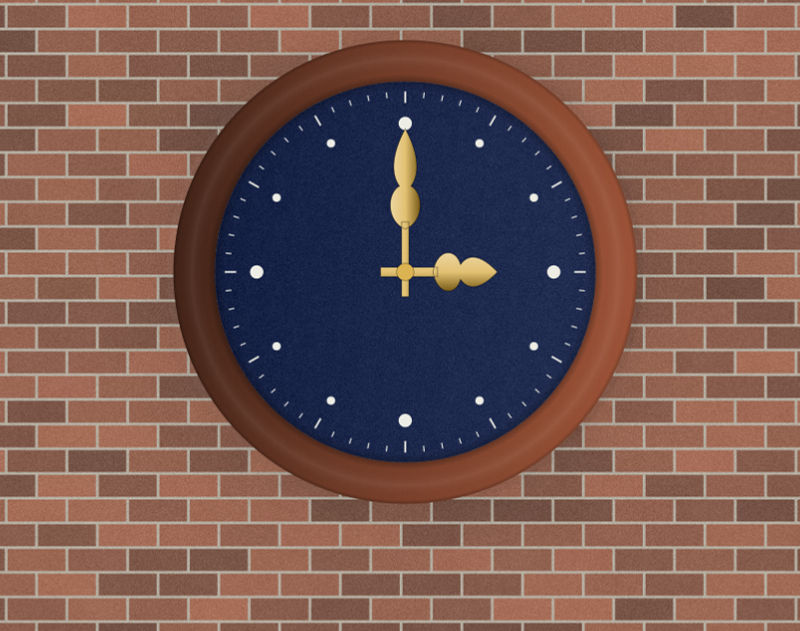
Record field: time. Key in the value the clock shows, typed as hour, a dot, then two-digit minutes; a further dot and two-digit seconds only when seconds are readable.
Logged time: 3.00
